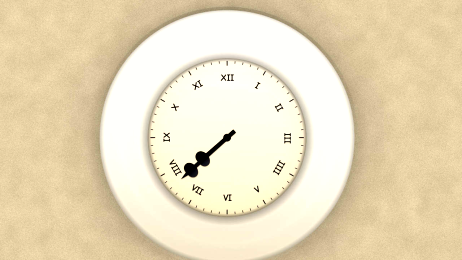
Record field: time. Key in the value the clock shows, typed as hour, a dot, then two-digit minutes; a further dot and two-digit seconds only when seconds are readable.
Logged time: 7.38
